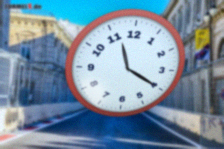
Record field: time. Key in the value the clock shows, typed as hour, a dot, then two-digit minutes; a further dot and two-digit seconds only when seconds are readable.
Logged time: 11.20
